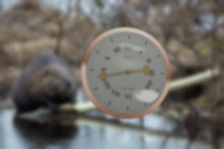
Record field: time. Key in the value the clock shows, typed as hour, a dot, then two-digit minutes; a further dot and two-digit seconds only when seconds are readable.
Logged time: 2.43
